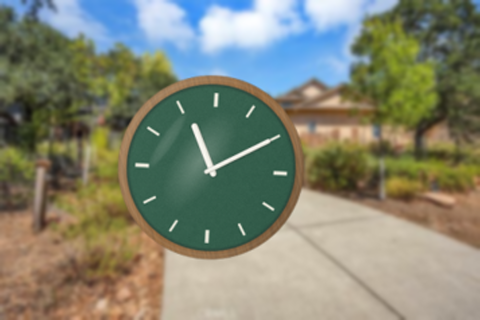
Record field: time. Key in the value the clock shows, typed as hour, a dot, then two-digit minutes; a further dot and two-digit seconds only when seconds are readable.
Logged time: 11.10
